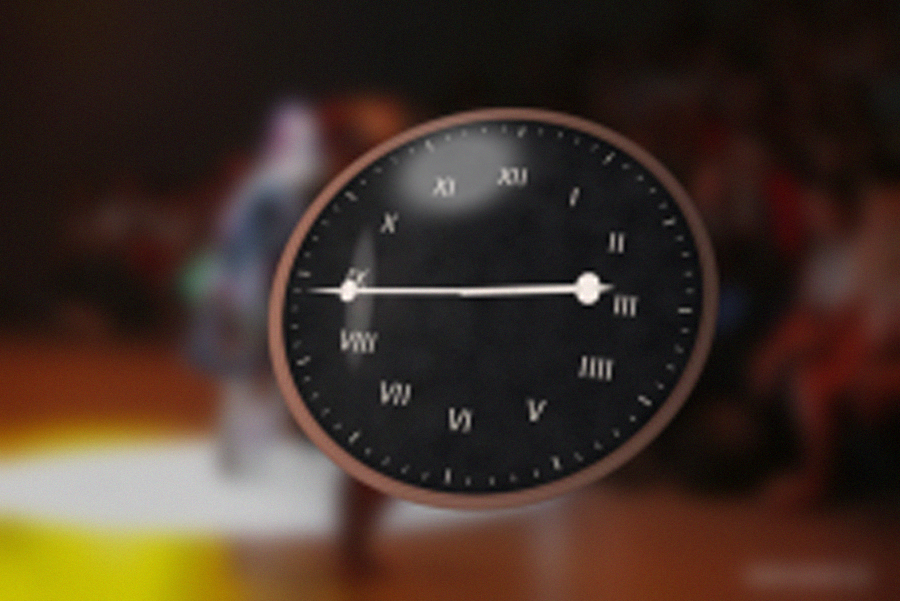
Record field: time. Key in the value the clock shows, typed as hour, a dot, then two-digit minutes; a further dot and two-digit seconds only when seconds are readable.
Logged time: 2.44
